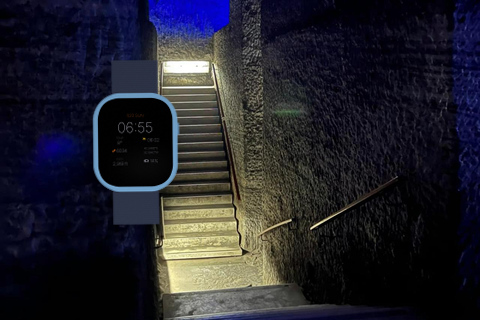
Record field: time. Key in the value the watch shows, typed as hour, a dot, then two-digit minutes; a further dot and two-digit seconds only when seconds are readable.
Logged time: 6.55
